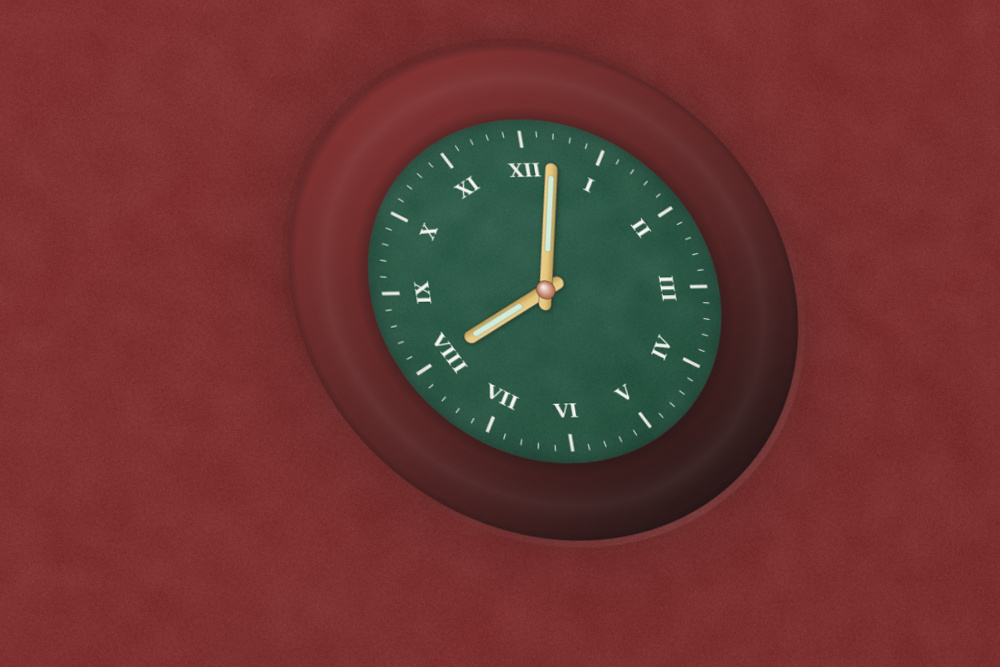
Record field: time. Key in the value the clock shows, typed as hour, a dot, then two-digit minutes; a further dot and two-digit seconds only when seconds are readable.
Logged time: 8.02
